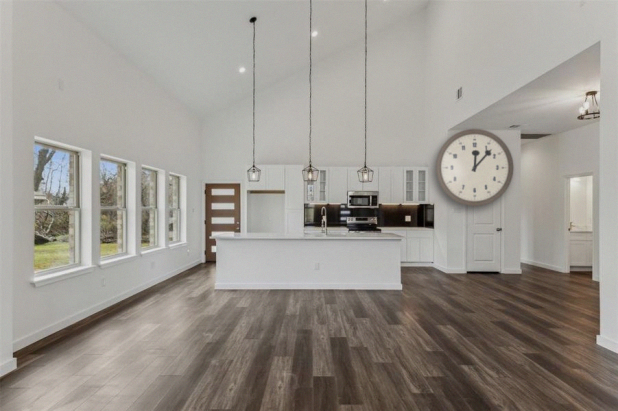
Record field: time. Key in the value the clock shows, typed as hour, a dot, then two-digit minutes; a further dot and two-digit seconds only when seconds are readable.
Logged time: 12.07
